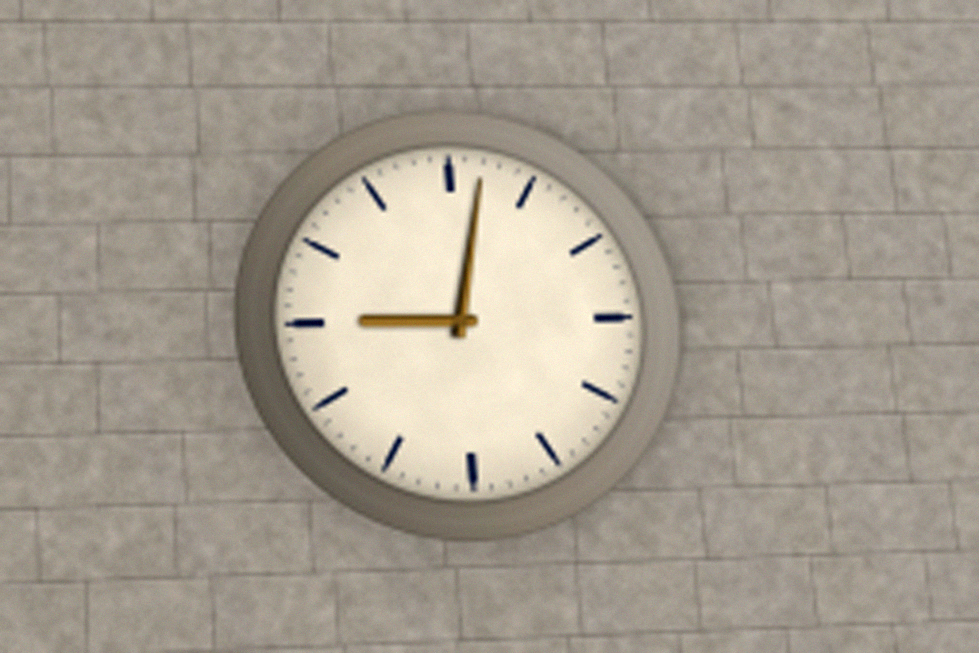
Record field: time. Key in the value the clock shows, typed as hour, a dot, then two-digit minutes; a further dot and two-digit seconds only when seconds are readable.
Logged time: 9.02
